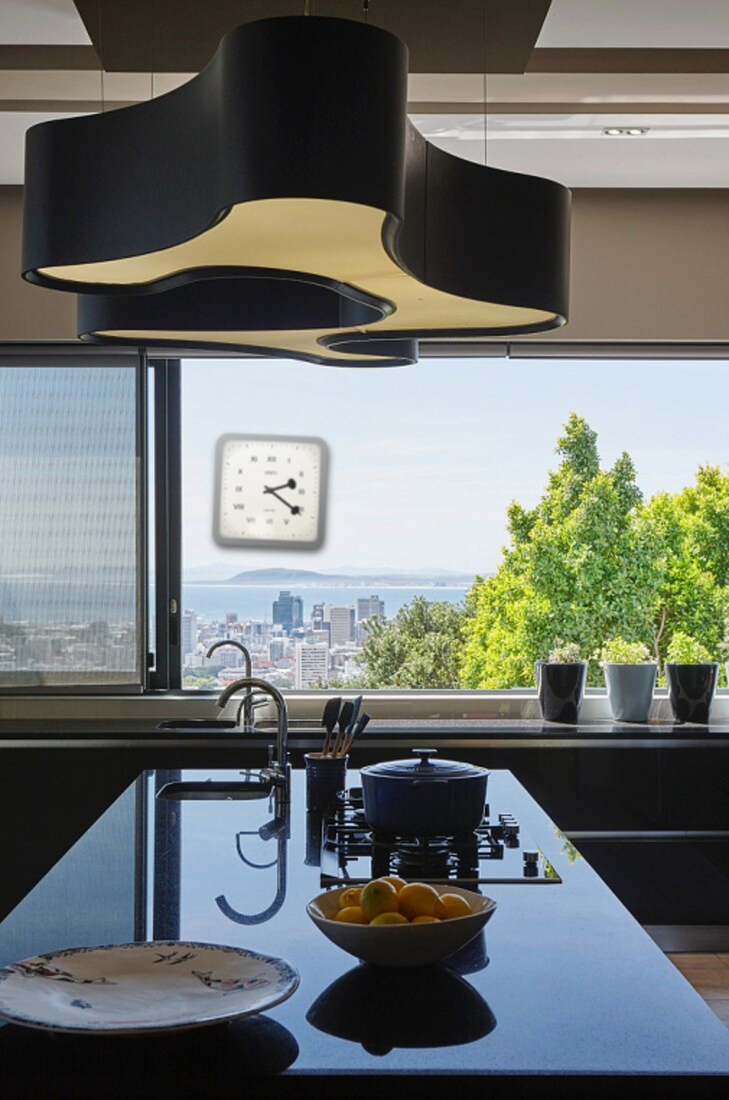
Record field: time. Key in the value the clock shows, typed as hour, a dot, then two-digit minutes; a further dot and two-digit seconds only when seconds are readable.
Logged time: 2.21
